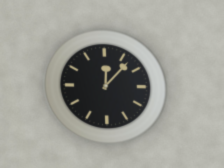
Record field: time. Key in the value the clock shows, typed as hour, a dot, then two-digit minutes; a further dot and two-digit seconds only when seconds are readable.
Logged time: 12.07
